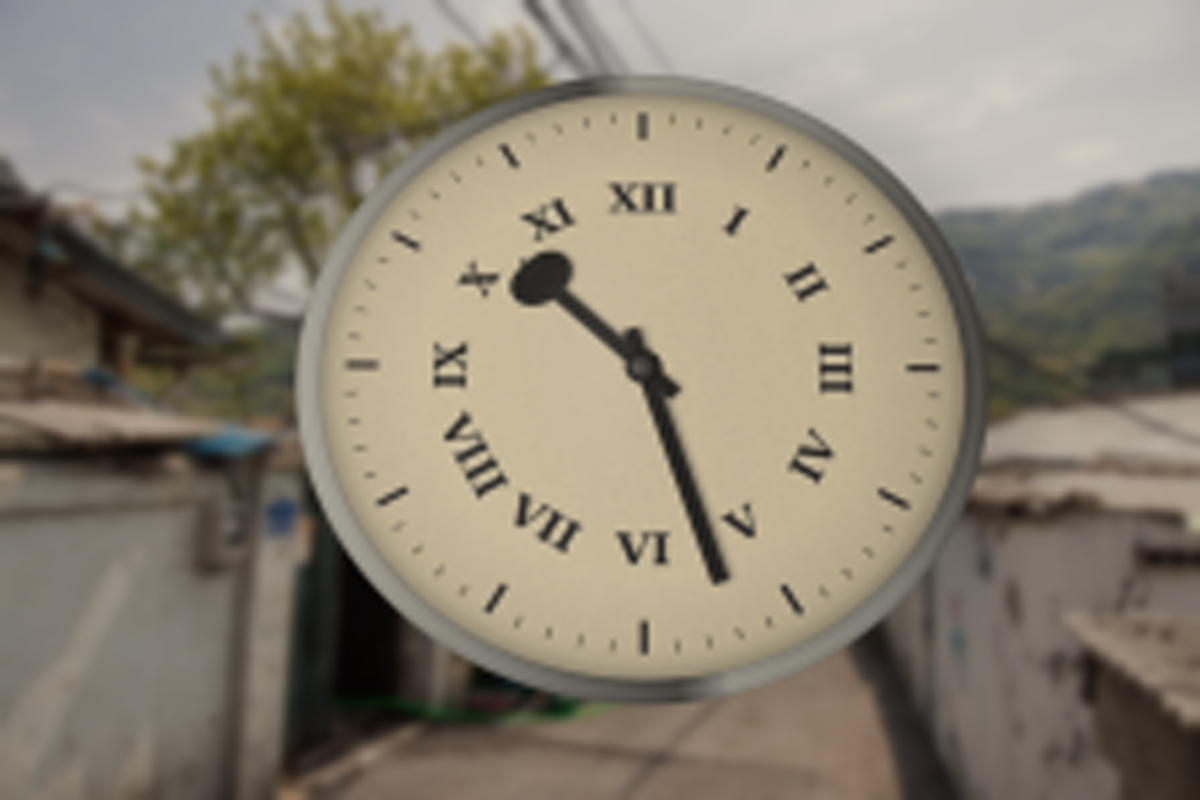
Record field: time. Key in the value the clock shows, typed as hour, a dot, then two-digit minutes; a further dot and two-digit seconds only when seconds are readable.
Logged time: 10.27
